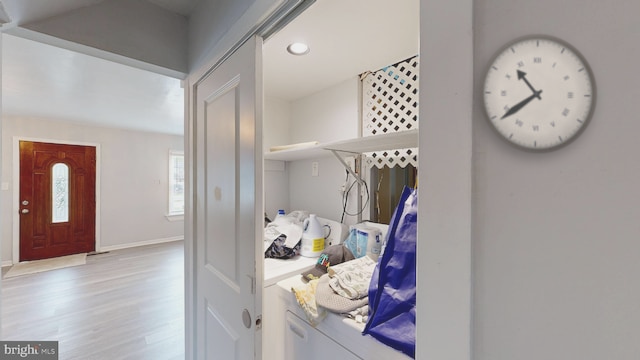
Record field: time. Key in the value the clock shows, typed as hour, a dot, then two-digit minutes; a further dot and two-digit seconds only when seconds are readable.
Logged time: 10.39
